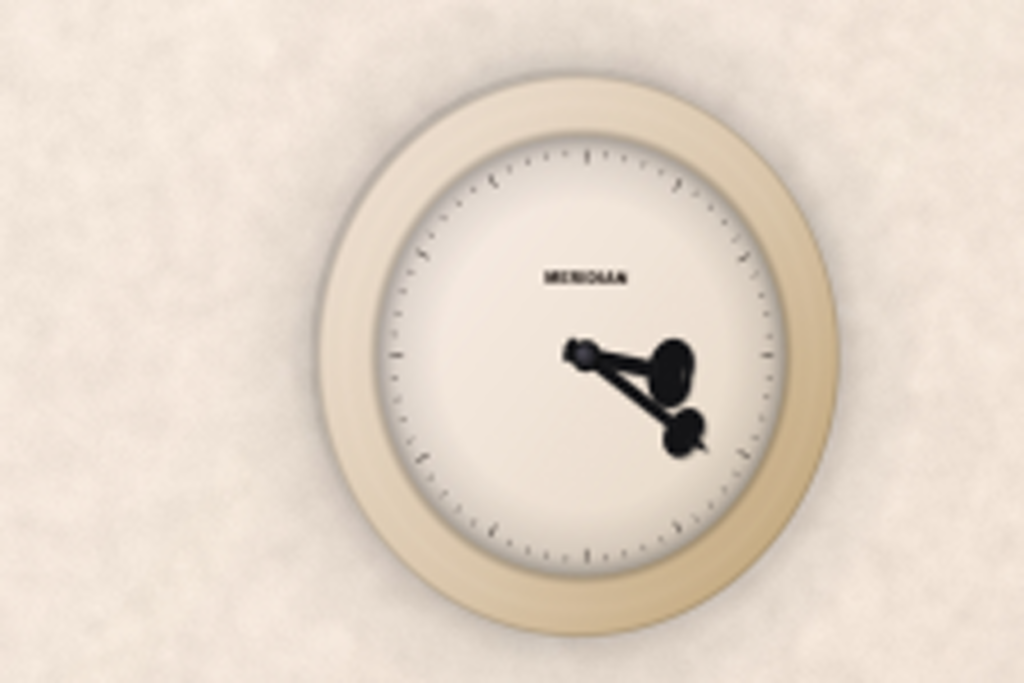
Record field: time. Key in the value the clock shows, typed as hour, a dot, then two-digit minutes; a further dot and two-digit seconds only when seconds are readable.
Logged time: 3.21
